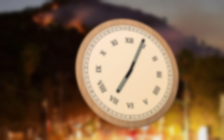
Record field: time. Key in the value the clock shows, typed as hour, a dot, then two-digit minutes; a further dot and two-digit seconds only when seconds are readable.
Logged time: 7.04
